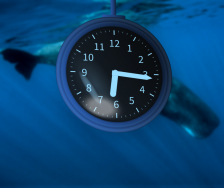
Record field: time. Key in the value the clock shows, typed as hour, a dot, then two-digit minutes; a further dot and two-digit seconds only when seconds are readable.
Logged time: 6.16
